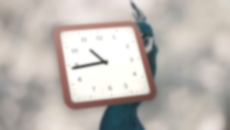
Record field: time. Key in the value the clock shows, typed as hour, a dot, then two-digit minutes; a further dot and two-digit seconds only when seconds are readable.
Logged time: 10.44
